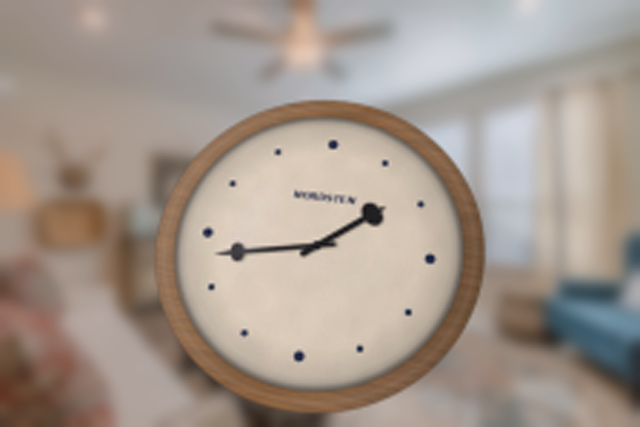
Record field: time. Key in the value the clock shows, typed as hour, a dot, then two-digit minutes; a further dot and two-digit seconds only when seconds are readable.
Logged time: 1.43
